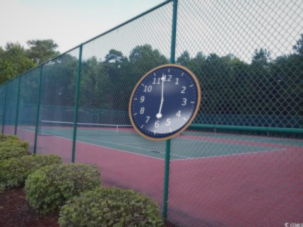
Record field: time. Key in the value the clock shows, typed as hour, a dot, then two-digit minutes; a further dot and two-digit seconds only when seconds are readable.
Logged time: 5.58
